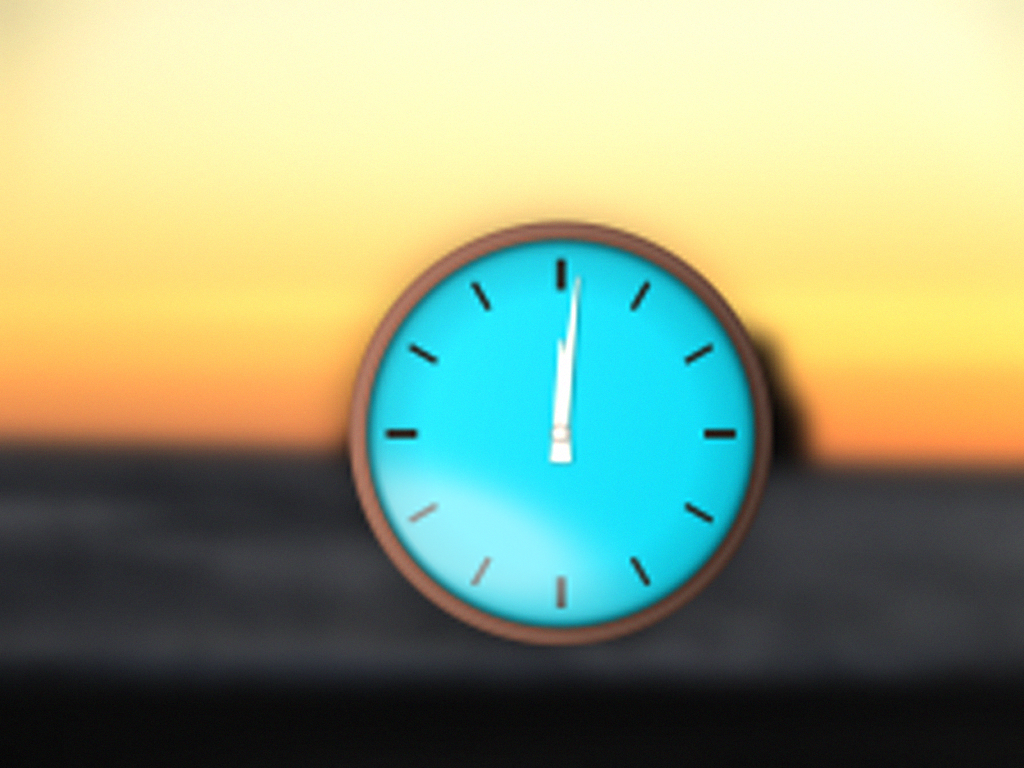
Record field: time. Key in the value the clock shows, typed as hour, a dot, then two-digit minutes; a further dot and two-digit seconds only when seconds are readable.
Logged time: 12.01
